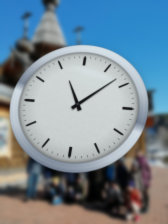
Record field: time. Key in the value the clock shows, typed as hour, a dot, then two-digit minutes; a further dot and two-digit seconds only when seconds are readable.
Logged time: 11.08
